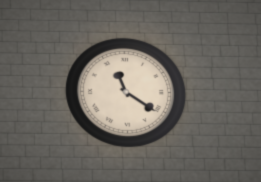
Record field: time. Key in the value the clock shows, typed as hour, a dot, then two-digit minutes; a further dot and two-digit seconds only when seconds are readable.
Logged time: 11.21
